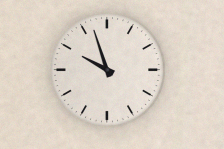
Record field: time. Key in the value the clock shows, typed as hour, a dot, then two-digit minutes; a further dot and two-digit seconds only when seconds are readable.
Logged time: 9.57
